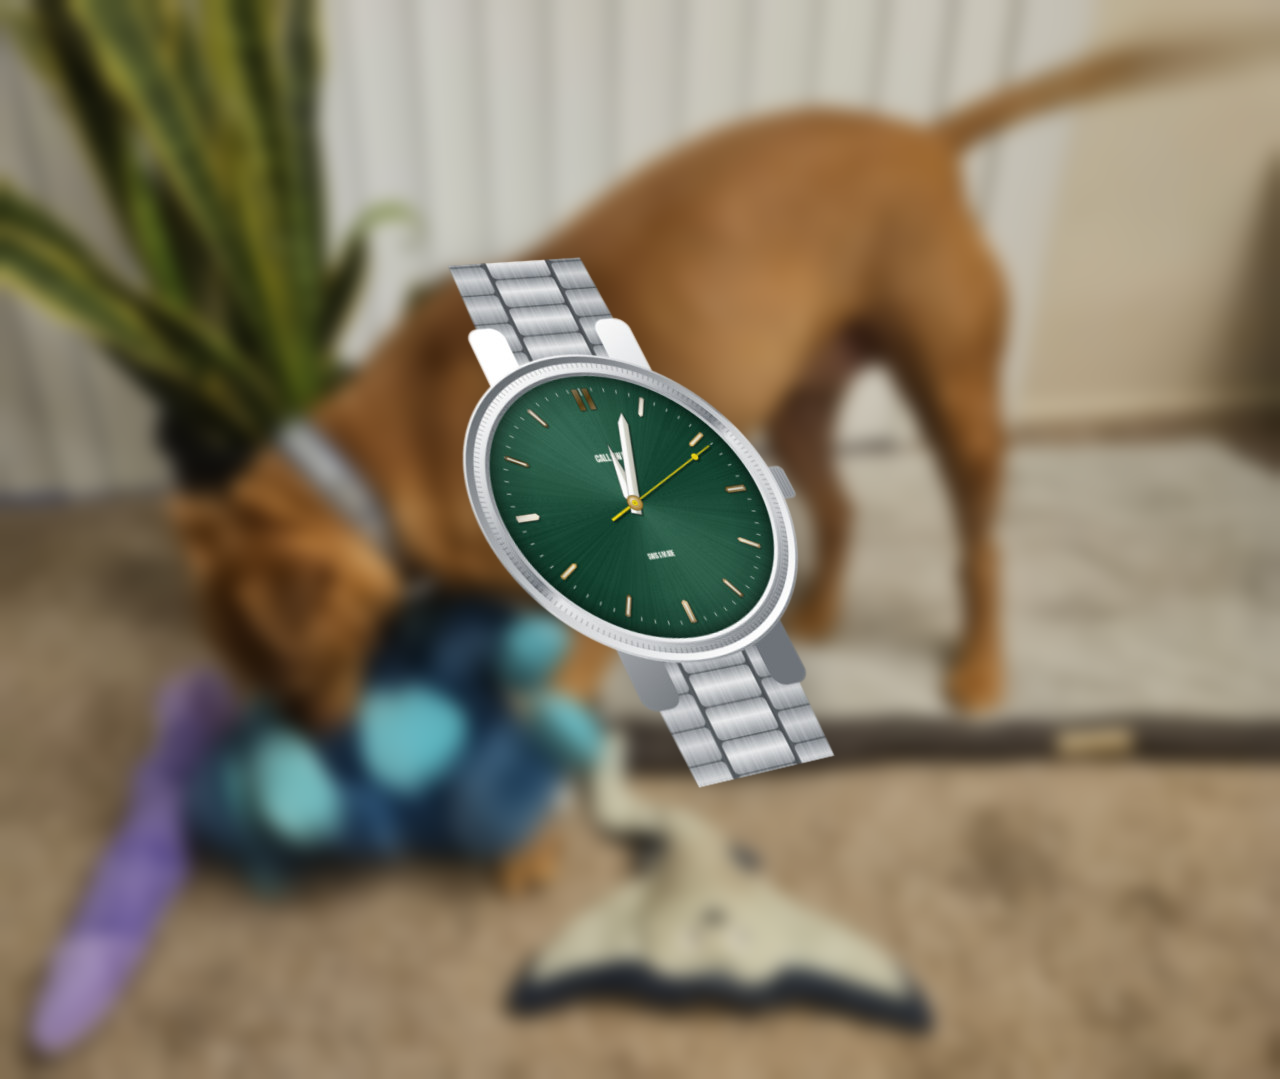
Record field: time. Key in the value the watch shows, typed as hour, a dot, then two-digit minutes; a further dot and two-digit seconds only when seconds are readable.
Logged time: 12.03.11
